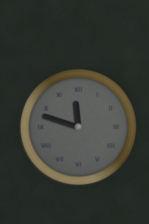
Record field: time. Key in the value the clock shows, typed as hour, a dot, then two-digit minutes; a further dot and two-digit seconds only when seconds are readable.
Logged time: 11.48
